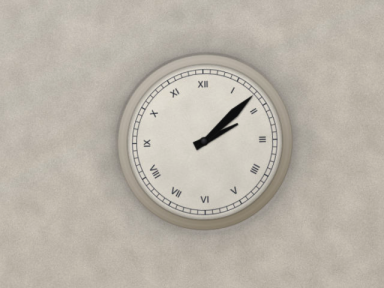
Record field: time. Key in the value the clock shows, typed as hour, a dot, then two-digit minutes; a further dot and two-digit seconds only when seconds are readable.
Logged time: 2.08
